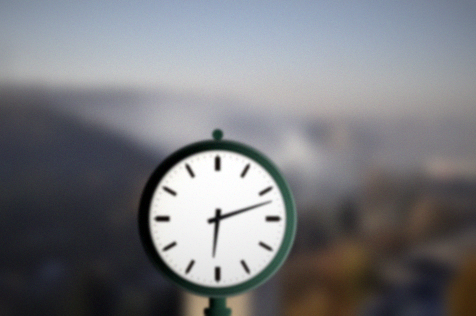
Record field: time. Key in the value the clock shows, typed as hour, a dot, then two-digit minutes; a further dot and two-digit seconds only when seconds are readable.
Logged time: 6.12
